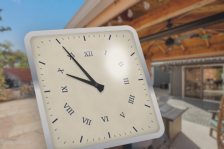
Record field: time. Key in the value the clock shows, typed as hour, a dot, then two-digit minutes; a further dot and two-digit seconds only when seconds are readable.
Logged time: 9.55
